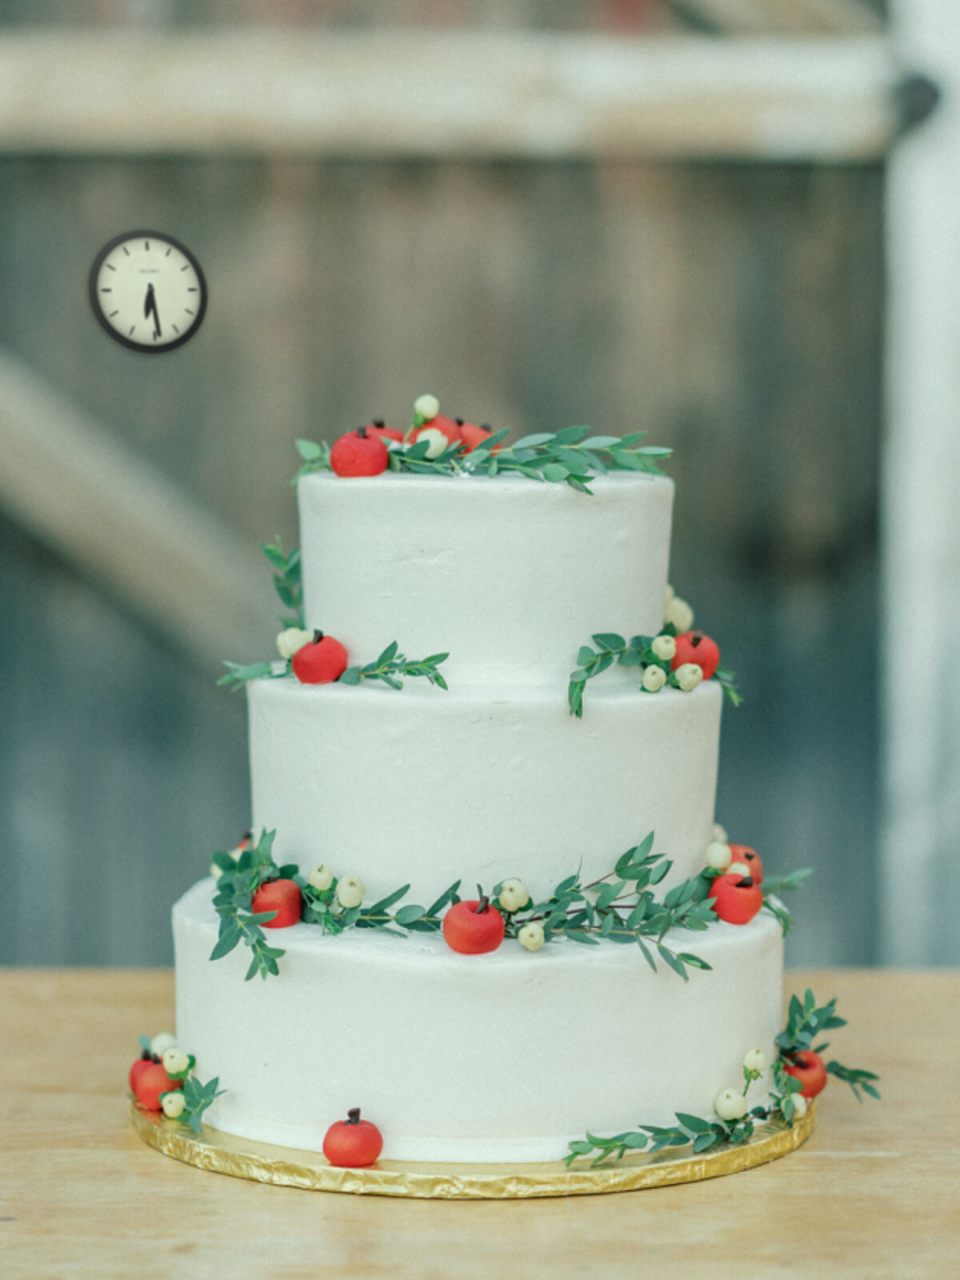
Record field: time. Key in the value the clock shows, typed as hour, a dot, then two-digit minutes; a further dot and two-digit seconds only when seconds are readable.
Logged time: 6.29
